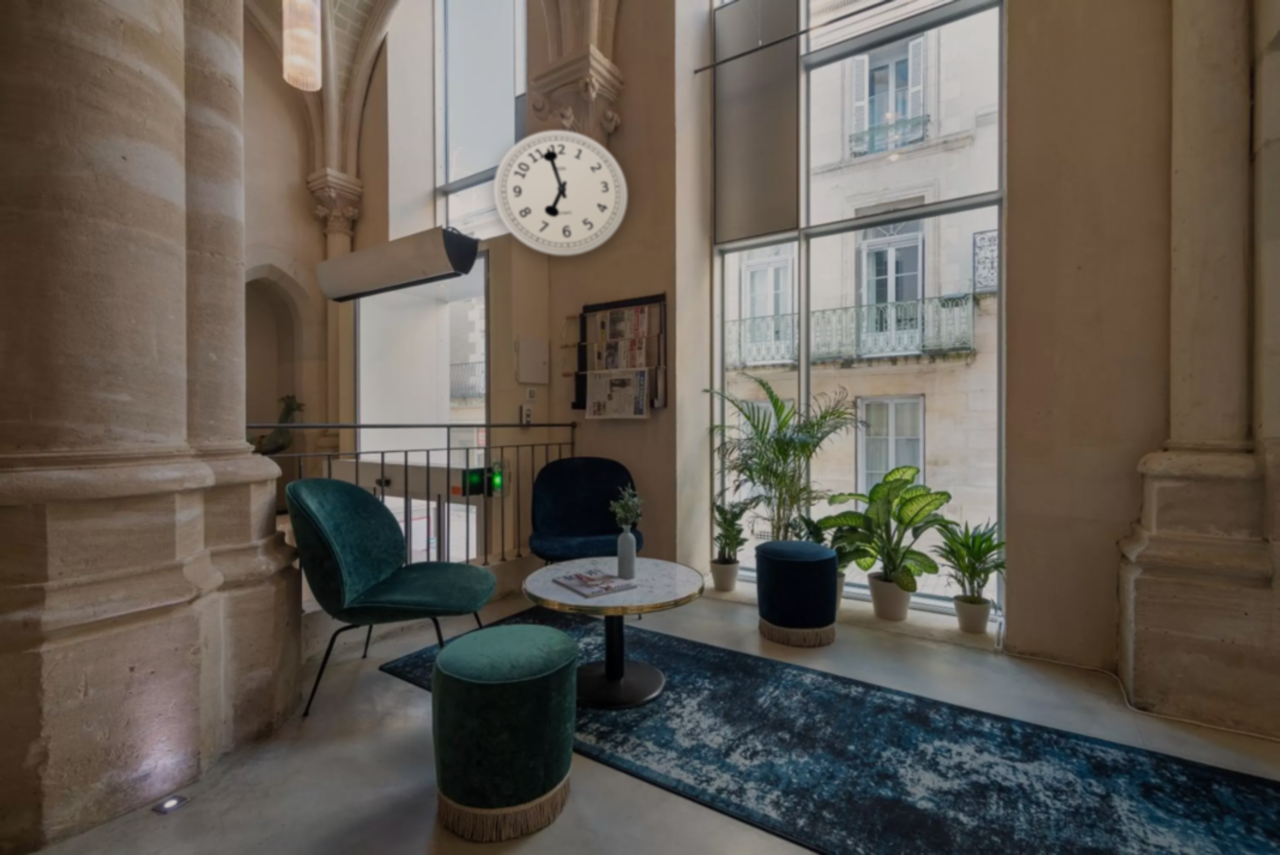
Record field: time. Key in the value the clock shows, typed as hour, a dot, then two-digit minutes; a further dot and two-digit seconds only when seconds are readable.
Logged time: 6.58
